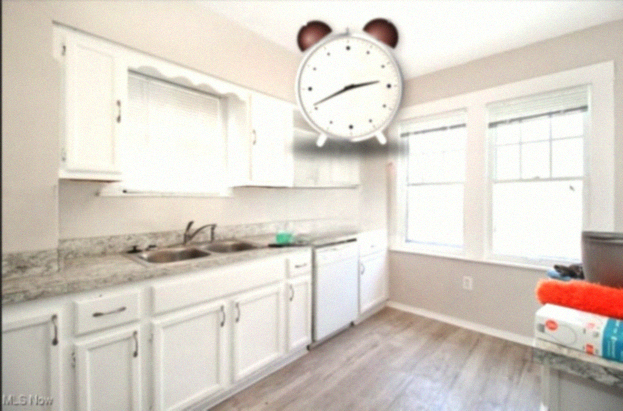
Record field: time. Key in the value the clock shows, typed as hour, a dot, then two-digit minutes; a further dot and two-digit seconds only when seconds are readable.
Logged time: 2.41
